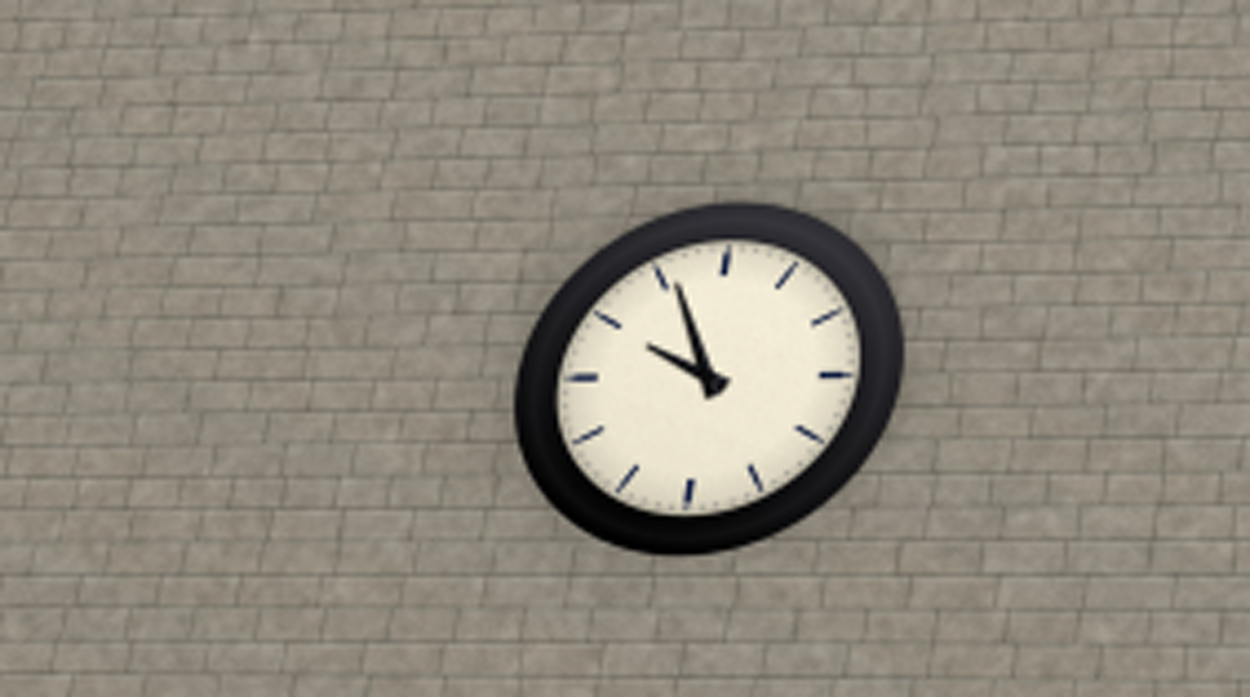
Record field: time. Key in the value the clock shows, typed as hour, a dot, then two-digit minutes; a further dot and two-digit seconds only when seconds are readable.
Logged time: 9.56
